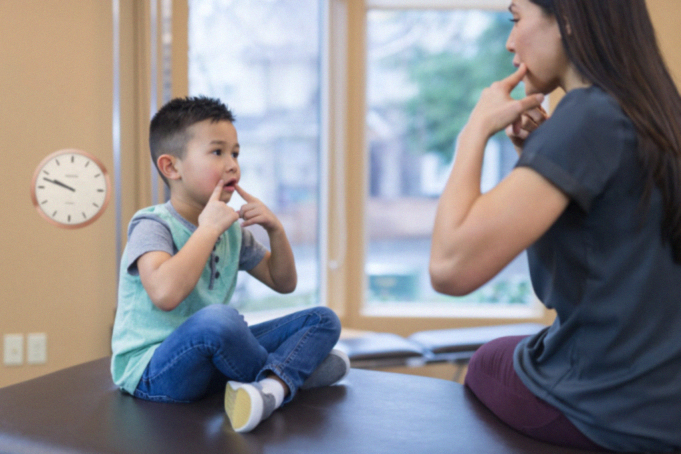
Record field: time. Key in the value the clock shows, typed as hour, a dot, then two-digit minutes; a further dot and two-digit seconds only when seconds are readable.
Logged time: 9.48
